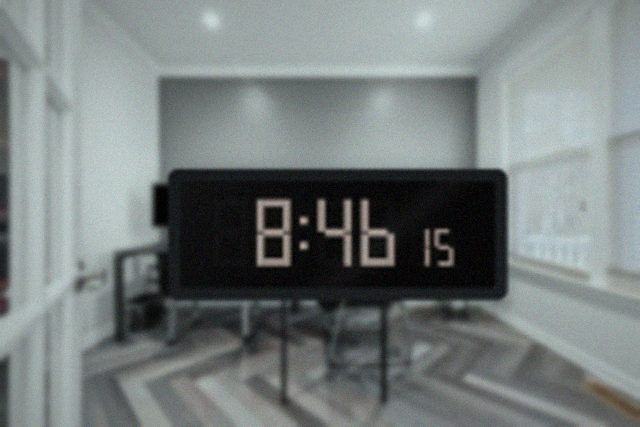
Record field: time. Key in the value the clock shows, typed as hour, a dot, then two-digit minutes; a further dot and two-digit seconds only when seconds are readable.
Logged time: 8.46.15
